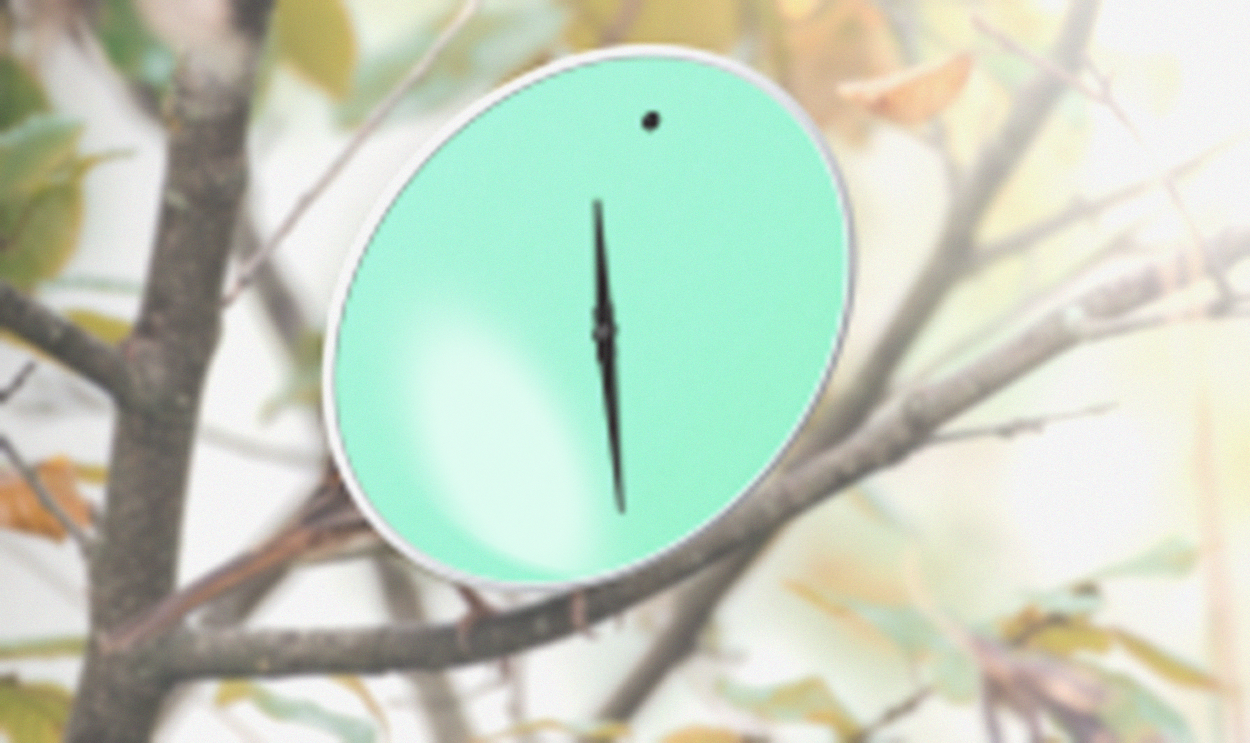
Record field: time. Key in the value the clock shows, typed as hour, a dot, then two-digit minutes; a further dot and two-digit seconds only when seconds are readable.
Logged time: 11.27
